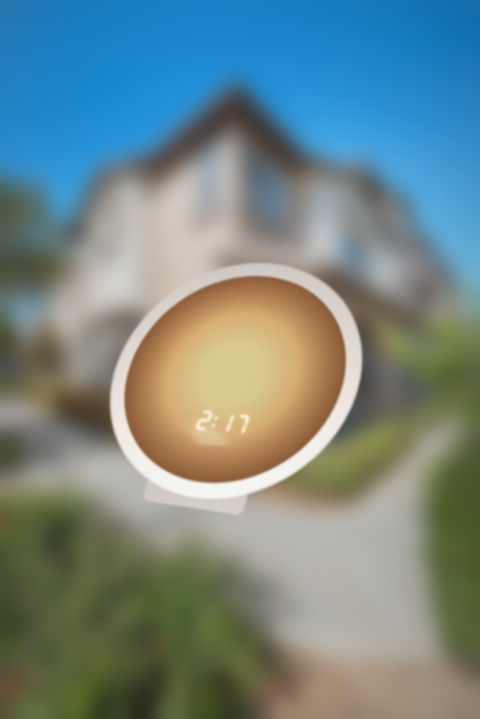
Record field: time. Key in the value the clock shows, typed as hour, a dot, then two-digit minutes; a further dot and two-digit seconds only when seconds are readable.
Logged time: 2.17
